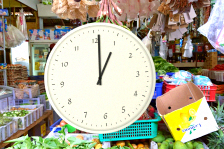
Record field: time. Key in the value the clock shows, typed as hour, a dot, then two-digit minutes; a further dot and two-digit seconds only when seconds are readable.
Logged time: 1.01
